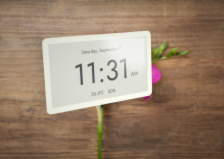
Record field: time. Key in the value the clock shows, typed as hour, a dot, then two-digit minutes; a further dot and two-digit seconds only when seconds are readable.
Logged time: 11.31
